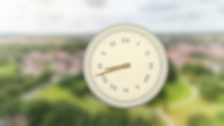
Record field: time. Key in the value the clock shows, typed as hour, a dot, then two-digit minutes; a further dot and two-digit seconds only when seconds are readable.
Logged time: 8.42
